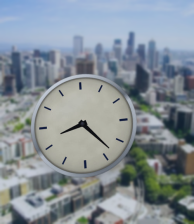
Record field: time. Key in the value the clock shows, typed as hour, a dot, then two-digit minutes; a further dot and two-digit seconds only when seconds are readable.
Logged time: 8.23
